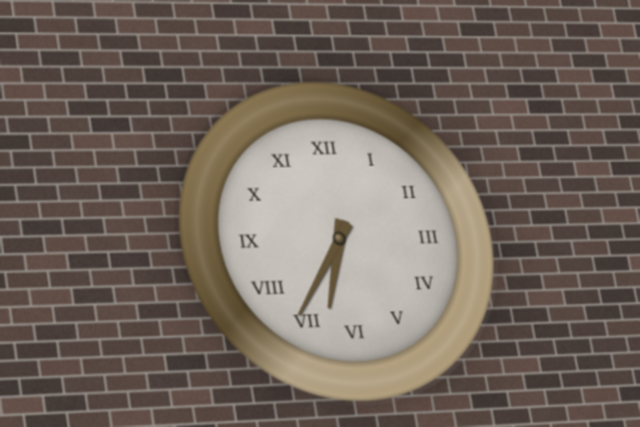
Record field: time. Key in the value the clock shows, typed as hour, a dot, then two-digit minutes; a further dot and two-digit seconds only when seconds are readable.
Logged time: 6.36
